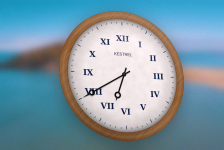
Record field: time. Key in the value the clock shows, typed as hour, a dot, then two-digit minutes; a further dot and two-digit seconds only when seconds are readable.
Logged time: 6.40
